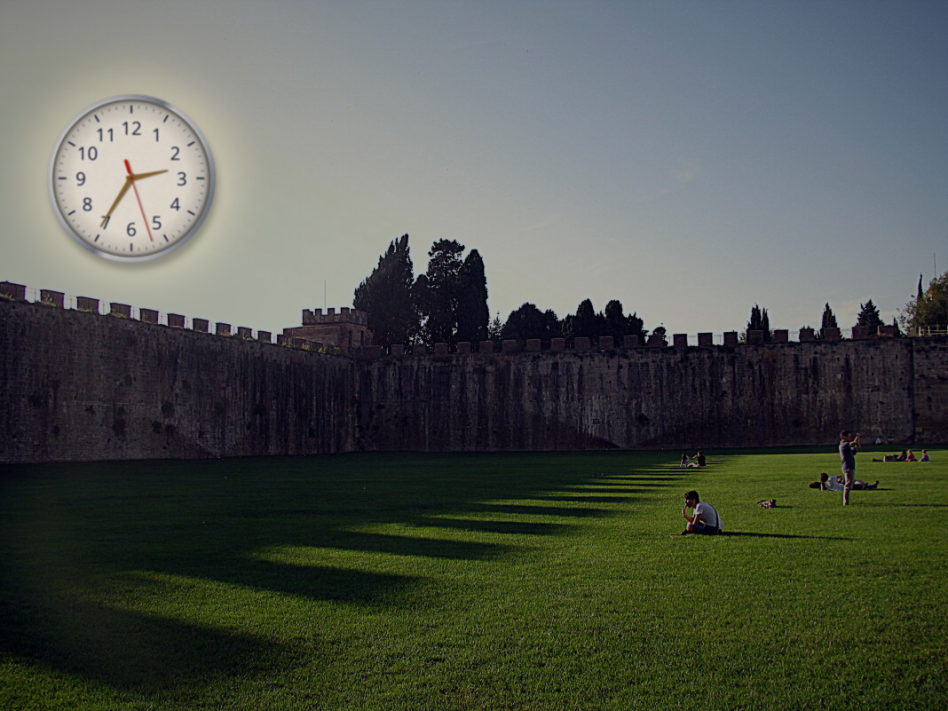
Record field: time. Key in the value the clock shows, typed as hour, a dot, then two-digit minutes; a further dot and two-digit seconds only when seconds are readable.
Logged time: 2.35.27
